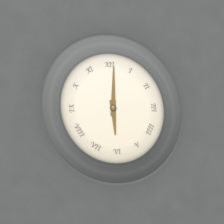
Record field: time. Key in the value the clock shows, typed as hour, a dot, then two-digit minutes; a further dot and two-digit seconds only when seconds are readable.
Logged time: 6.01
